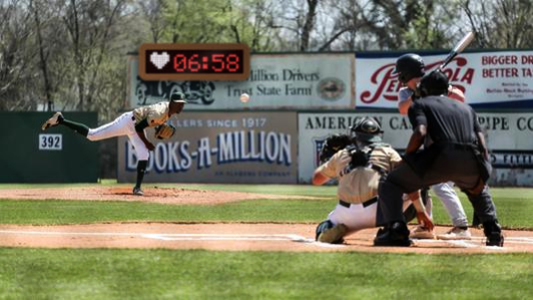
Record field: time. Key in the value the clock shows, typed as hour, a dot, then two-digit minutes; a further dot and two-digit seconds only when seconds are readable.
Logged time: 6.58
